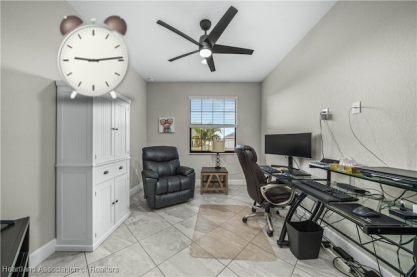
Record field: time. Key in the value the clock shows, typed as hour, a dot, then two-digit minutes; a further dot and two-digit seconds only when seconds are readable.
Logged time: 9.14
